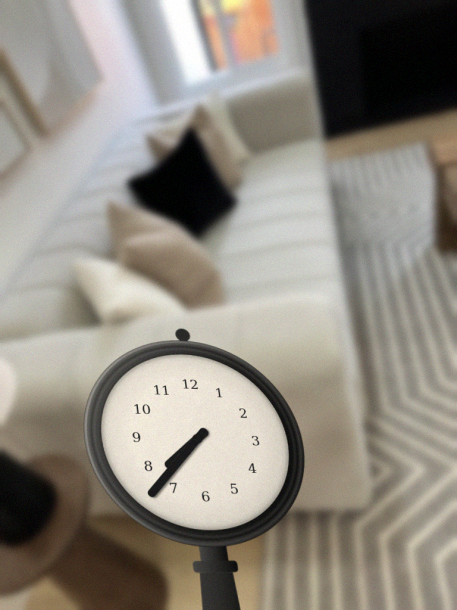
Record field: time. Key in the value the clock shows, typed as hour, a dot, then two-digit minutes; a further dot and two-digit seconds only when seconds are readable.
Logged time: 7.37
